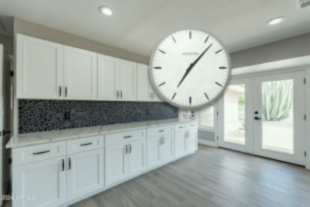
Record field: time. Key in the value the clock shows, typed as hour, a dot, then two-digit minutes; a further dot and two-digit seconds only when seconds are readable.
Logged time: 7.07
